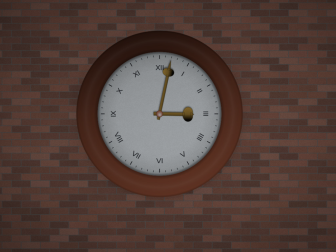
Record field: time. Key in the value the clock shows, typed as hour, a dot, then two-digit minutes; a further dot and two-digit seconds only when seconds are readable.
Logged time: 3.02
